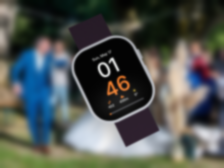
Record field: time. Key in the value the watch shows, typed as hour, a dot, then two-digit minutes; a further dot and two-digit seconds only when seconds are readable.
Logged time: 1.46
